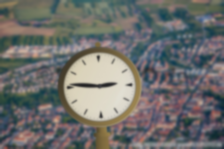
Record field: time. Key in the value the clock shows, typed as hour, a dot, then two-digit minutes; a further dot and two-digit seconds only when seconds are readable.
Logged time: 2.46
